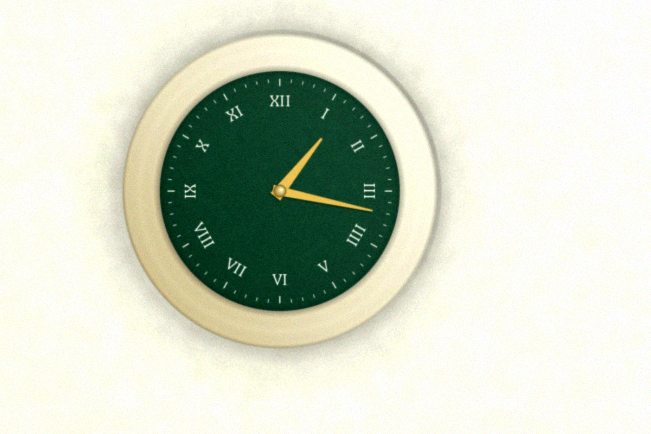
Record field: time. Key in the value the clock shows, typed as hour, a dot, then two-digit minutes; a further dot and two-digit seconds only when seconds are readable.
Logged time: 1.17
